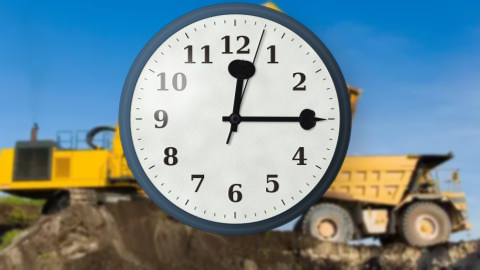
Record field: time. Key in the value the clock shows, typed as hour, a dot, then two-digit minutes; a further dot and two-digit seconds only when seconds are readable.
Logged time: 12.15.03
